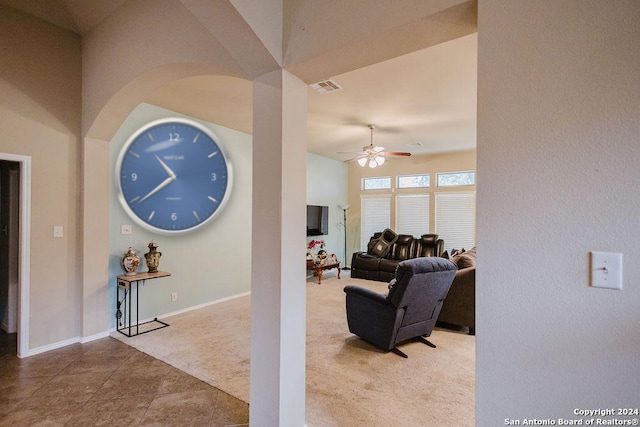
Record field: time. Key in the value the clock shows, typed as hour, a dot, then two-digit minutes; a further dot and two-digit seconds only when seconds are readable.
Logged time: 10.39
